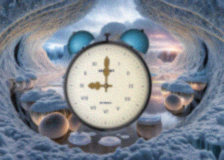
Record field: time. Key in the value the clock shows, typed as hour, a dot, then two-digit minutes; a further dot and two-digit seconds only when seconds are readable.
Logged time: 9.00
